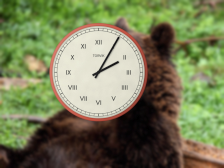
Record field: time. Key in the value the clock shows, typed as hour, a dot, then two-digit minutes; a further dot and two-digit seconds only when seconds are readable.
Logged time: 2.05
